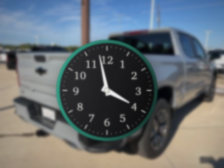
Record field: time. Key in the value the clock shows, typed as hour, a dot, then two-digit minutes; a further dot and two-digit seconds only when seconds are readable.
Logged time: 3.58
